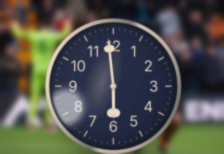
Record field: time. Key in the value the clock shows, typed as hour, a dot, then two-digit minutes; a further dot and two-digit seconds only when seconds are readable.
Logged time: 5.59
